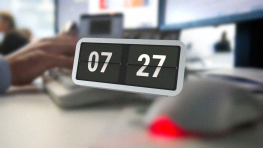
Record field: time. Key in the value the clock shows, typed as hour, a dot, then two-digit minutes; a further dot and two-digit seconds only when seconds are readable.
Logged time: 7.27
